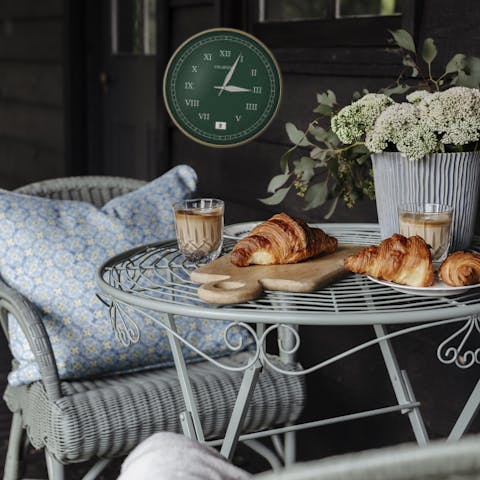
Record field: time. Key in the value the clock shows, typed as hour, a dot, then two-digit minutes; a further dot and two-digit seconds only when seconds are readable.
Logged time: 3.04
